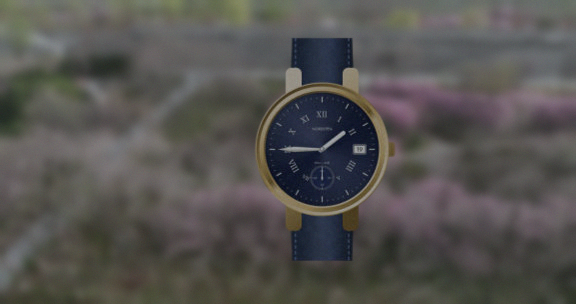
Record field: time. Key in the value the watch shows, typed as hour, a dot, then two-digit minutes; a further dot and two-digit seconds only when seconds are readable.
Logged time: 1.45
